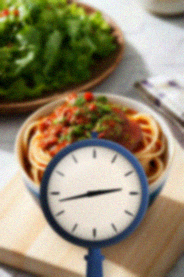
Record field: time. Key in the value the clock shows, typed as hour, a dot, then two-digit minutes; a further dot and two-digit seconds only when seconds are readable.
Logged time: 2.43
